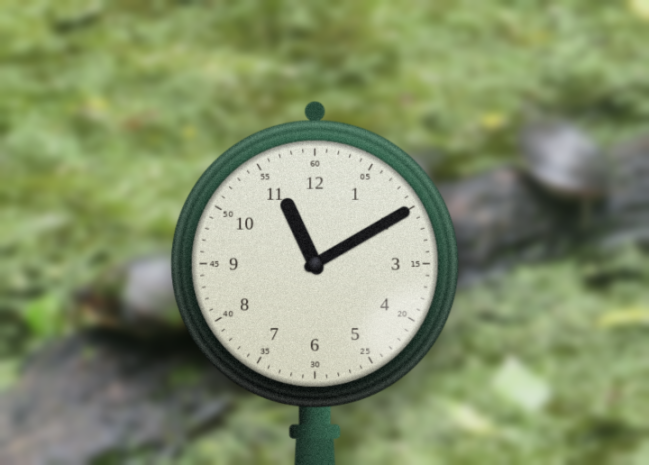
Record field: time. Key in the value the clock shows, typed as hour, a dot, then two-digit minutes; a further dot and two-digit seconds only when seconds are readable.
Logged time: 11.10
